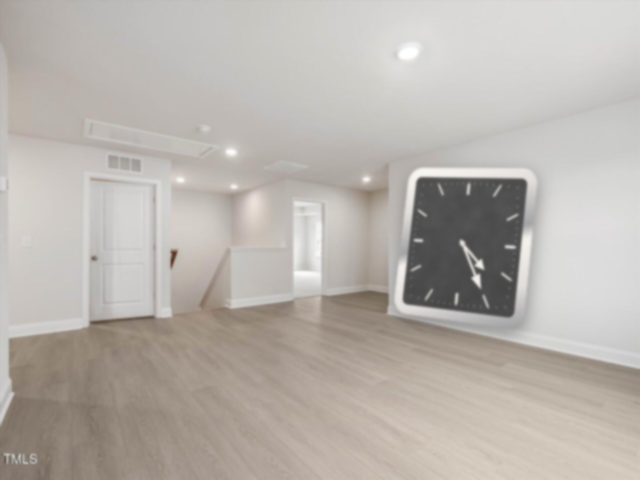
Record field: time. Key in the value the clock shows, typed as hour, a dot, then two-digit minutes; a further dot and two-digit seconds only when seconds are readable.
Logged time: 4.25
